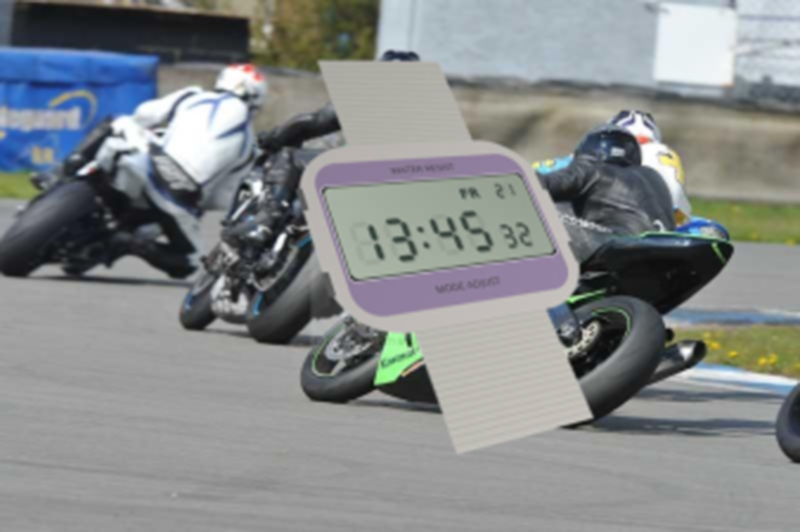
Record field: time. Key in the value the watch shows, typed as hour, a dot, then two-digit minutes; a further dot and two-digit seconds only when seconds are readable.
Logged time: 13.45.32
